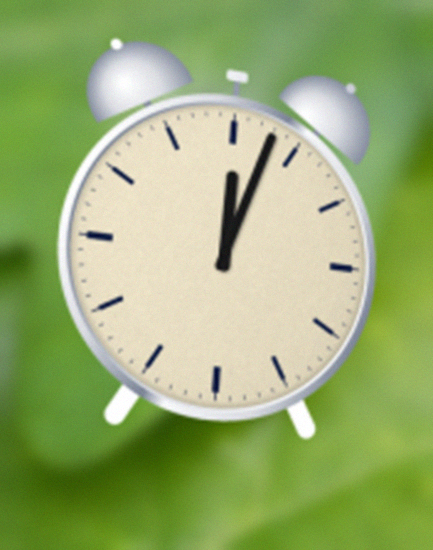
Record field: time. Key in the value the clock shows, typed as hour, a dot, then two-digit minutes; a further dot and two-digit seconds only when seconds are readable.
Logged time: 12.03
